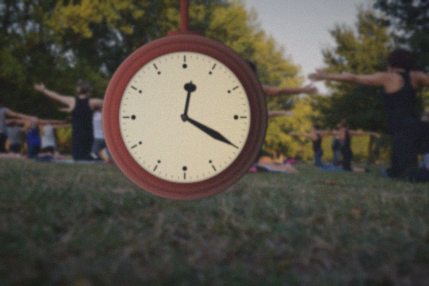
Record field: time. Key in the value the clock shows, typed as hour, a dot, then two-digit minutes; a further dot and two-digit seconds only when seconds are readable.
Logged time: 12.20
